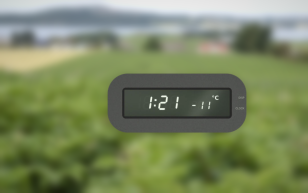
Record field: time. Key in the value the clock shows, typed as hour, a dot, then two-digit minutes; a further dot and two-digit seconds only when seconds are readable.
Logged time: 1.21
